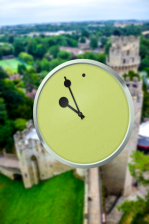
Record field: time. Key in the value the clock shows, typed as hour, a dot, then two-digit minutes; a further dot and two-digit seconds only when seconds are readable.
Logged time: 9.55
